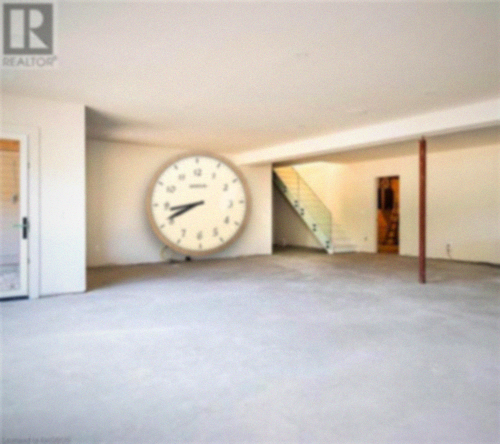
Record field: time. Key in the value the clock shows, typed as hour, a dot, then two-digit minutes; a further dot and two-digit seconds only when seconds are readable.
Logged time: 8.41
